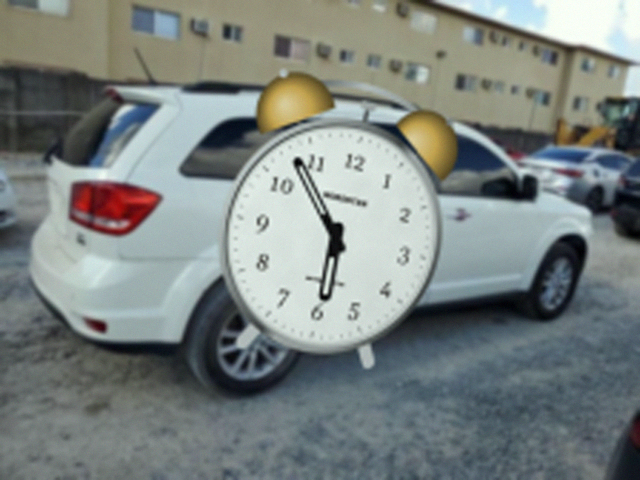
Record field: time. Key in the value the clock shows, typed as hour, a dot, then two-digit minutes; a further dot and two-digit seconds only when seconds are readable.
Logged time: 5.53
